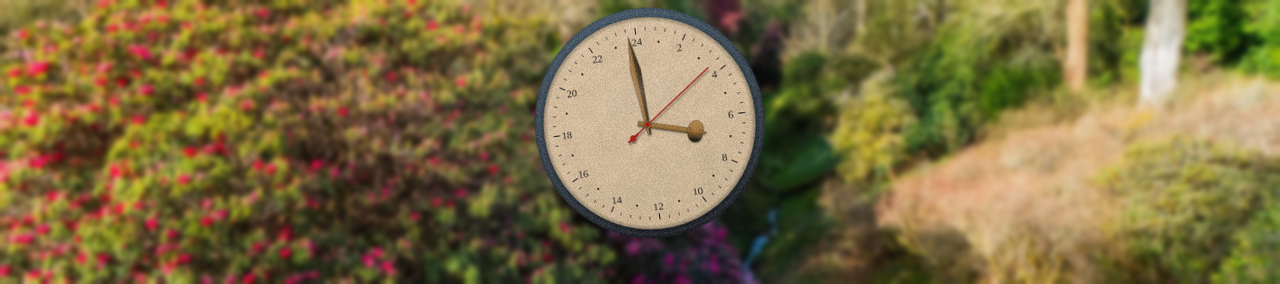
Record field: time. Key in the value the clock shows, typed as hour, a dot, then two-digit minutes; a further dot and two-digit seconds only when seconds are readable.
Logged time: 6.59.09
